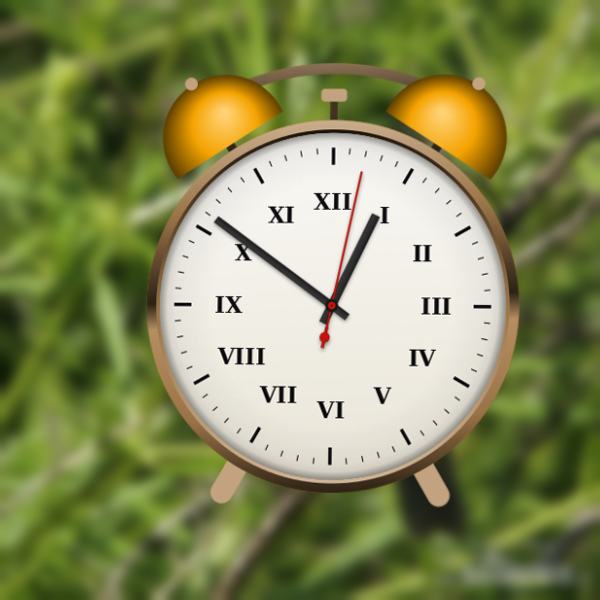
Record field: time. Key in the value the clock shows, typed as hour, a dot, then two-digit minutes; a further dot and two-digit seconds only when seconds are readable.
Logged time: 12.51.02
